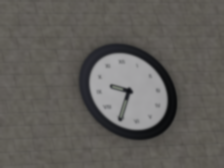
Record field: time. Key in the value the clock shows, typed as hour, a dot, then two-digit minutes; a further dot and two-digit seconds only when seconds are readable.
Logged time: 9.35
